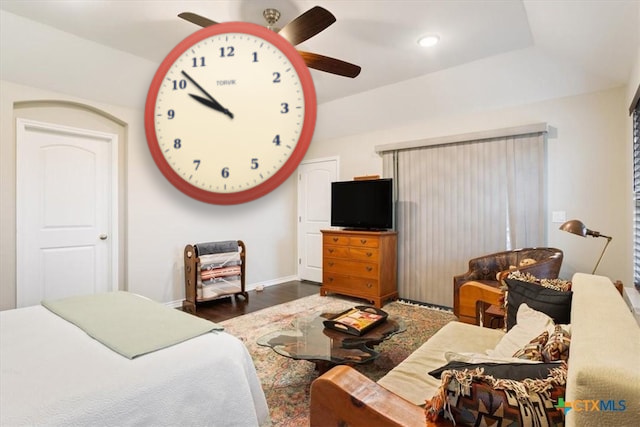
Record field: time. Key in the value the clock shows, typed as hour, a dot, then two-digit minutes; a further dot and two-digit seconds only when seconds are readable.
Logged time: 9.52
